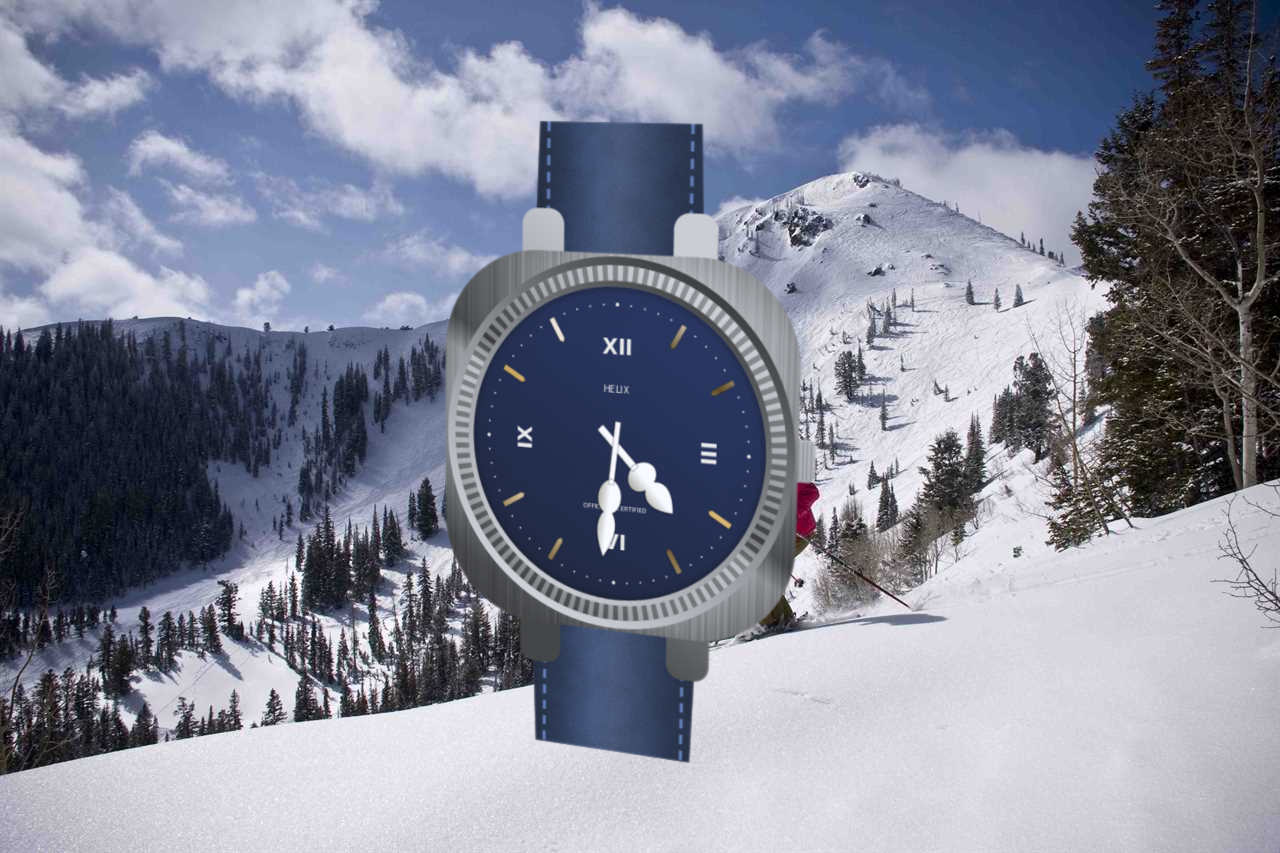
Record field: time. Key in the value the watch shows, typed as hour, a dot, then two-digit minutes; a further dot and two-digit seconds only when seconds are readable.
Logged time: 4.31
